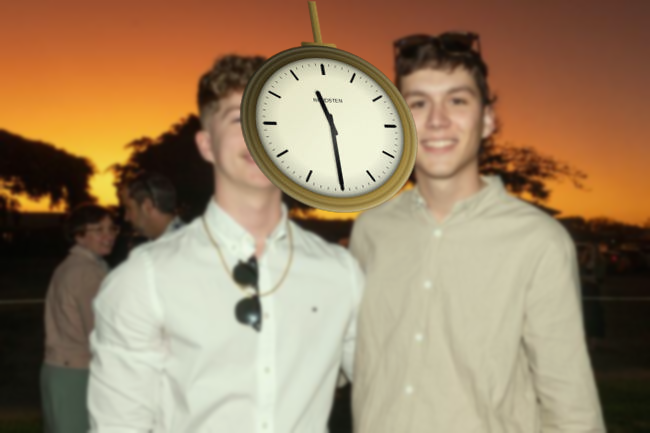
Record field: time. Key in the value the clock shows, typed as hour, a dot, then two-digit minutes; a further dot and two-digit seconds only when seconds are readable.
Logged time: 11.30
